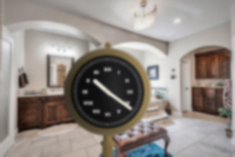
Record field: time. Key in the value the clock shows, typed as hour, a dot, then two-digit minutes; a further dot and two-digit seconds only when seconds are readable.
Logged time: 10.21
